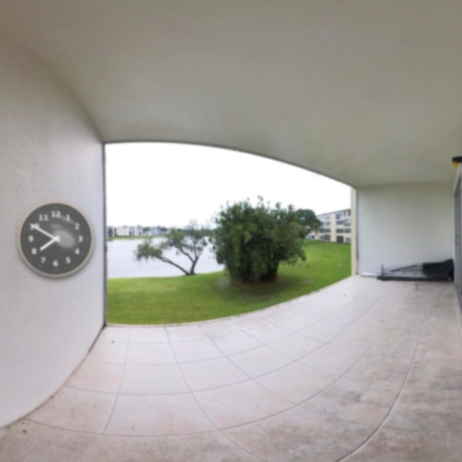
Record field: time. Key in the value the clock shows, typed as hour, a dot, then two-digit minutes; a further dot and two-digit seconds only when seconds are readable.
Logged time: 7.50
